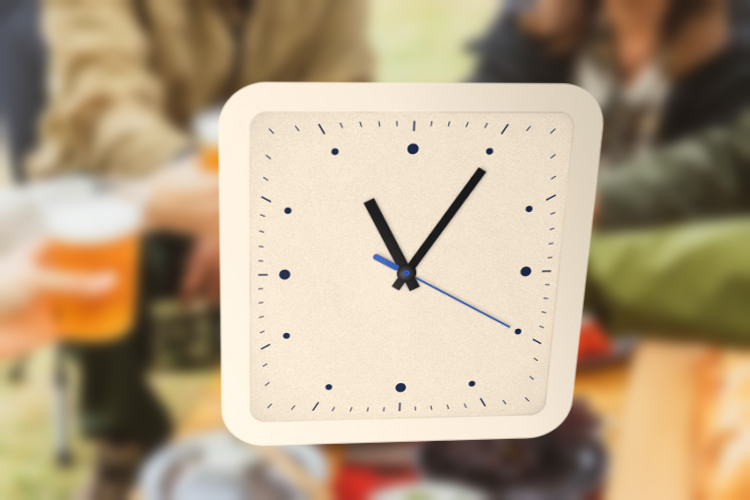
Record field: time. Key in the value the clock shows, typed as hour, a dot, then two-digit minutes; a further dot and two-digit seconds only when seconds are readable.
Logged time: 11.05.20
